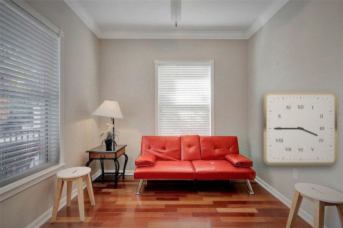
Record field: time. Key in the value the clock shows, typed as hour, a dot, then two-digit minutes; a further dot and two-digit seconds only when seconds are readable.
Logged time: 3.45
